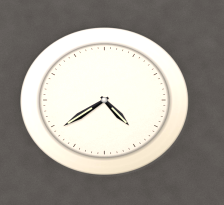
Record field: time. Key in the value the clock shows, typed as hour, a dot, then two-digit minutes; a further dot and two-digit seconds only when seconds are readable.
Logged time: 4.39
